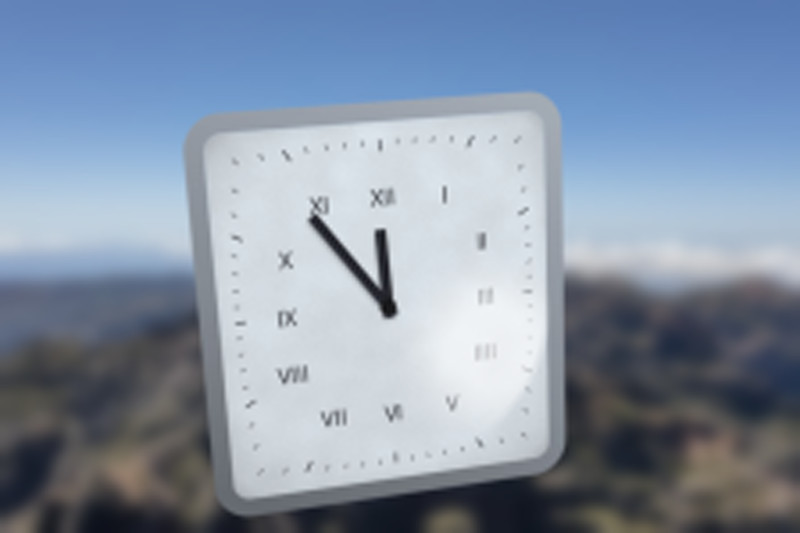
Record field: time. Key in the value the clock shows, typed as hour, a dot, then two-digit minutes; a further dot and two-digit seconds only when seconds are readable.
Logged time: 11.54
